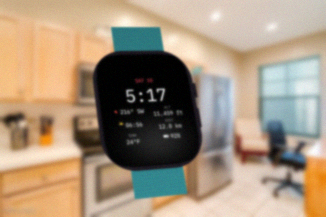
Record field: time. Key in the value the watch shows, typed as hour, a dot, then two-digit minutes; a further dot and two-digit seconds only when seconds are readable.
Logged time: 5.17
